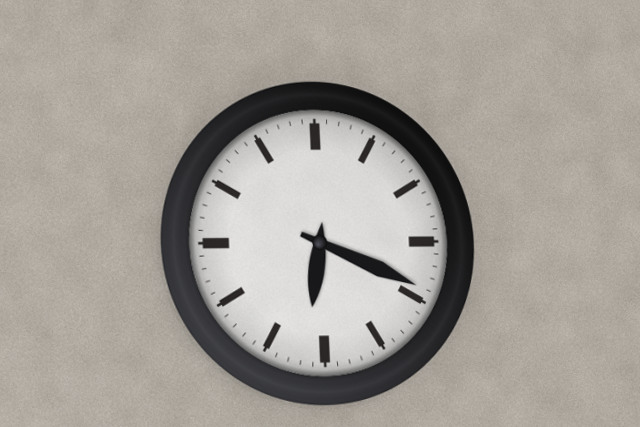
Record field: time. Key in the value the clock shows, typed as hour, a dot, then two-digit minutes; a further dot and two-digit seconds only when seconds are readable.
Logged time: 6.19
